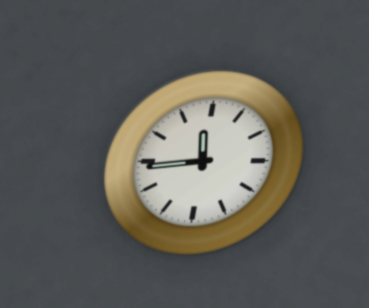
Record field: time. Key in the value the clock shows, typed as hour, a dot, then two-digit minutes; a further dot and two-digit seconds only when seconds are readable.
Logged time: 11.44
